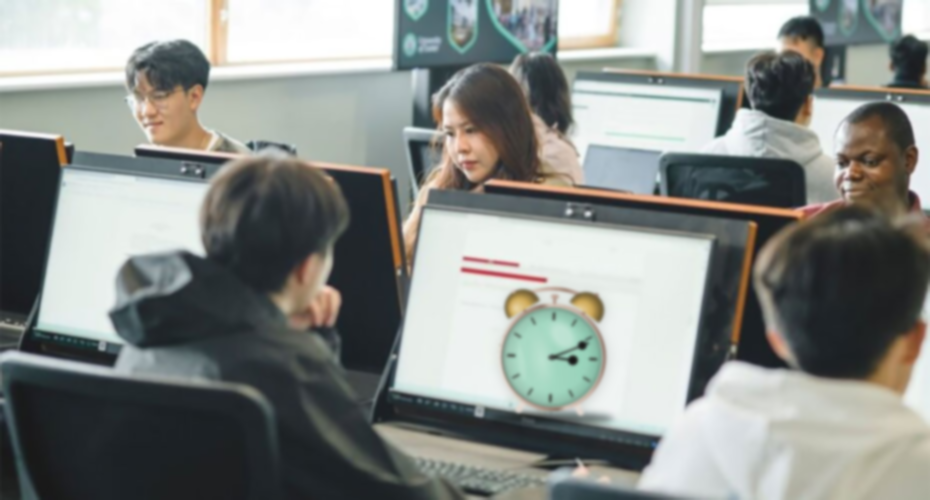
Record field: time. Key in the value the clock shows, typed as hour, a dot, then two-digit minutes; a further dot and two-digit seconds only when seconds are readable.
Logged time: 3.11
